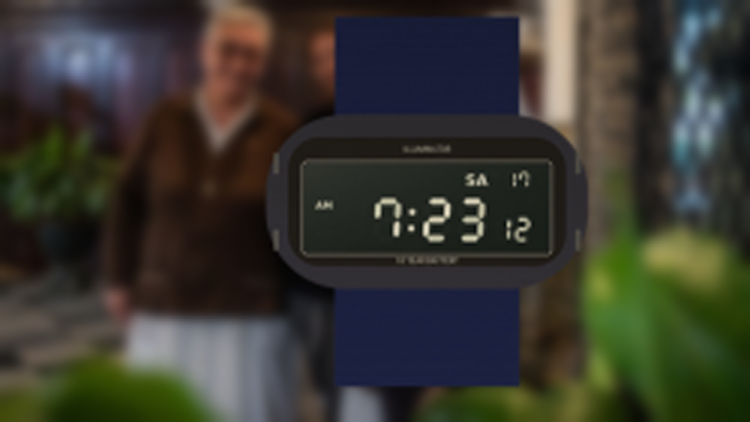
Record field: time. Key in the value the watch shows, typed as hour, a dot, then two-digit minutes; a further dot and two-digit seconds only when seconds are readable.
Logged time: 7.23.12
